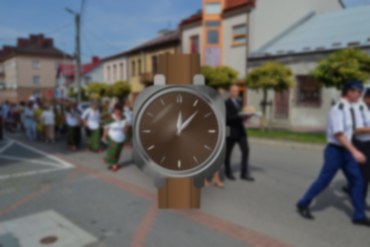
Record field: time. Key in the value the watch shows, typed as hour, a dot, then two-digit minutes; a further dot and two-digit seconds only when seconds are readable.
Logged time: 12.07
